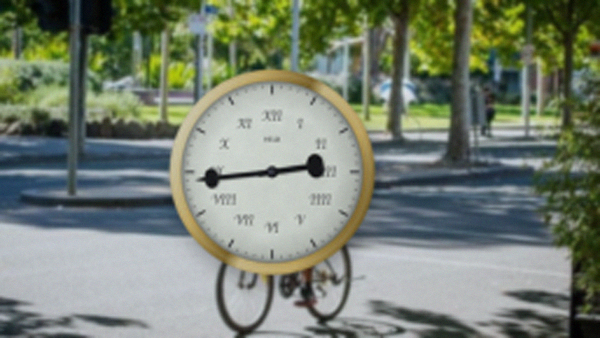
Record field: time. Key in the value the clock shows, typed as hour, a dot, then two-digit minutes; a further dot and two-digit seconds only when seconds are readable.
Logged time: 2.44
